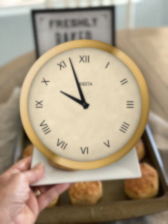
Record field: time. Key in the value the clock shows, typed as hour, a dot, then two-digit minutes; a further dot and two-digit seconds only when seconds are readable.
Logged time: 9.57
